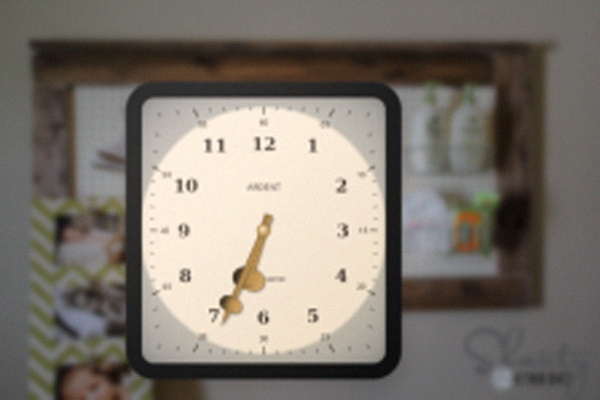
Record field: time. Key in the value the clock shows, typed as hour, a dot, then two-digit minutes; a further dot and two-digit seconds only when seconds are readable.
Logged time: 6.34
